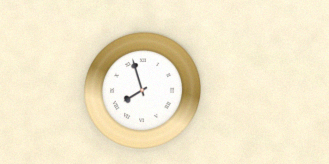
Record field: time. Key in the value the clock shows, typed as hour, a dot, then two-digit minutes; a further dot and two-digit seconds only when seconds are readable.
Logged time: 7.57
